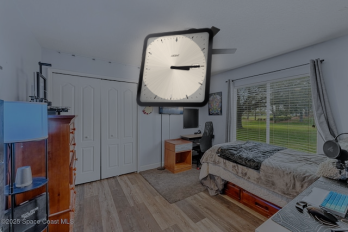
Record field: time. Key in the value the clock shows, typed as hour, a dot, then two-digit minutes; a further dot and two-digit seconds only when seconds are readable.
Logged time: 3.15
